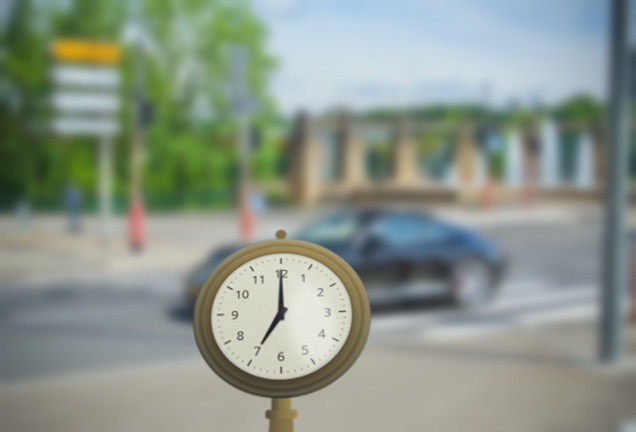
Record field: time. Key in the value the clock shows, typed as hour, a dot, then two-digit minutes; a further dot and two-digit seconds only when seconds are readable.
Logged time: 7.00
